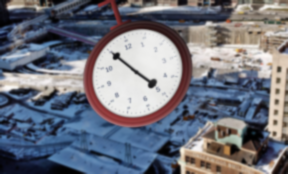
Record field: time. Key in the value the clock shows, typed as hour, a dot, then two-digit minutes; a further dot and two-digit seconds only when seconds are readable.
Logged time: 4.55
